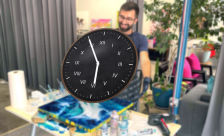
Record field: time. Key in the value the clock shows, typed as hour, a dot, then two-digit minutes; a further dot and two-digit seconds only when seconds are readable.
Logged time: 5.55
